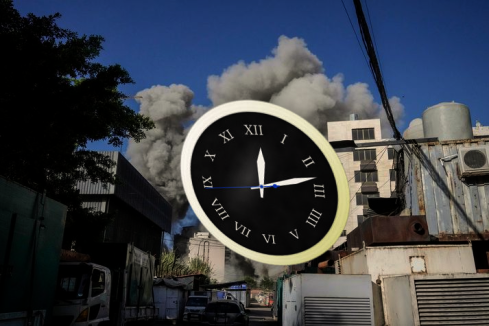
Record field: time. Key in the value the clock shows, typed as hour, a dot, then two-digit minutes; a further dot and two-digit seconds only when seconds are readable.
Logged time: 12.12.44
